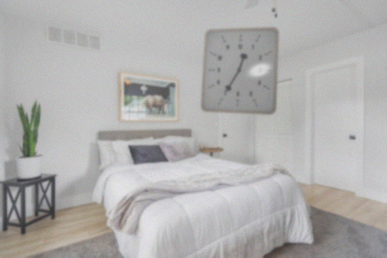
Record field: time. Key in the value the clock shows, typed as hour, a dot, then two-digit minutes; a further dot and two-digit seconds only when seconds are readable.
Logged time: 12.35
